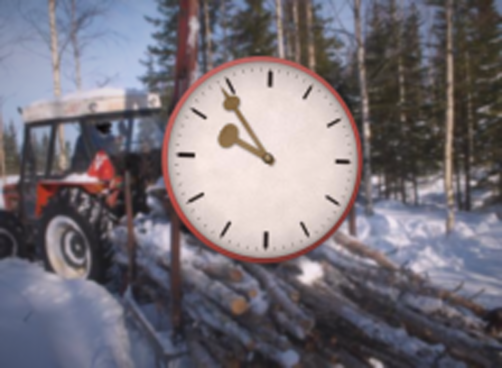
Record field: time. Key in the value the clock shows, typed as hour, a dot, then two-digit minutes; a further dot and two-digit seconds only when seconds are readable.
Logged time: 9.54
